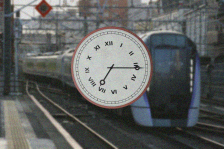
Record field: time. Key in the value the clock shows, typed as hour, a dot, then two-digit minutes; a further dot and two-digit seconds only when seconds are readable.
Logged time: 7.16
